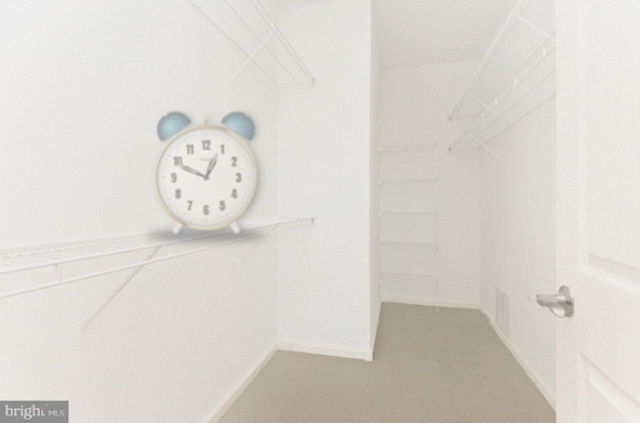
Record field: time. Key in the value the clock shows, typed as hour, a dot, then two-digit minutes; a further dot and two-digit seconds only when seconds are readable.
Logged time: 12.49
